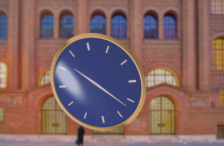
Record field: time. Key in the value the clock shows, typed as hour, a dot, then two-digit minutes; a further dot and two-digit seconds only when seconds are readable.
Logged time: 10.22
